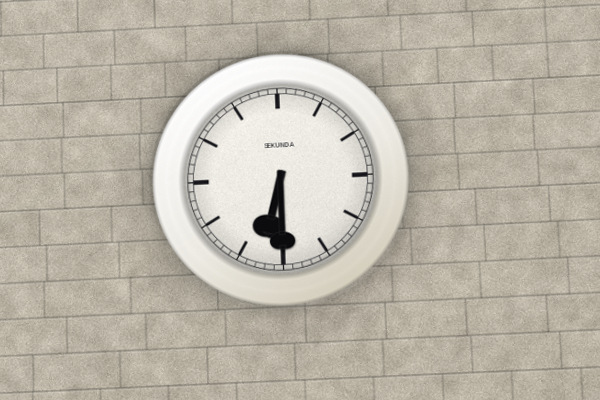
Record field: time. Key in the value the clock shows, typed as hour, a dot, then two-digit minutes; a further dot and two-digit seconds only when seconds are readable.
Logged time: 6.30
